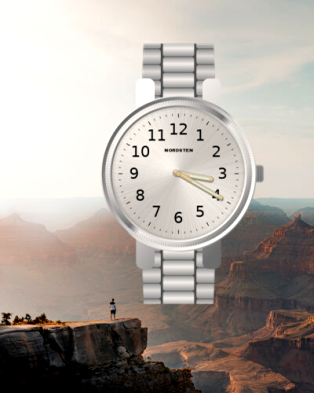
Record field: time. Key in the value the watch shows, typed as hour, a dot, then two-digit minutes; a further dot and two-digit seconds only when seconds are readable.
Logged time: 3.20
